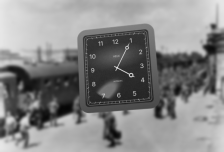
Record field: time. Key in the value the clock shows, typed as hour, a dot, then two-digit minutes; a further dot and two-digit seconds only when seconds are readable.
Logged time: 4.05
